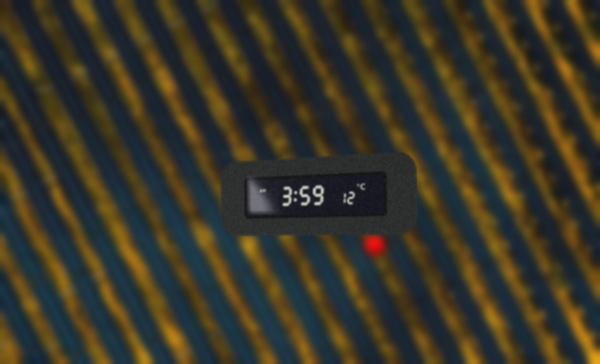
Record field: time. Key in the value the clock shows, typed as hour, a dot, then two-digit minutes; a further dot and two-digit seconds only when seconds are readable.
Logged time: 3.59
